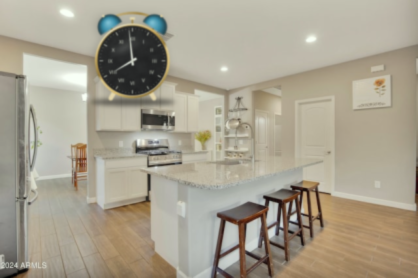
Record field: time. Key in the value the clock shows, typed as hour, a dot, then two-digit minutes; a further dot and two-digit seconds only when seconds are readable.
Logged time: 7.59
